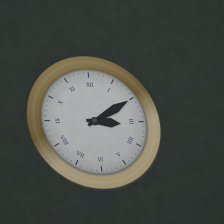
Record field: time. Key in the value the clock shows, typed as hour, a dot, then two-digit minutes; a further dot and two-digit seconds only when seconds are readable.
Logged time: 3.10
